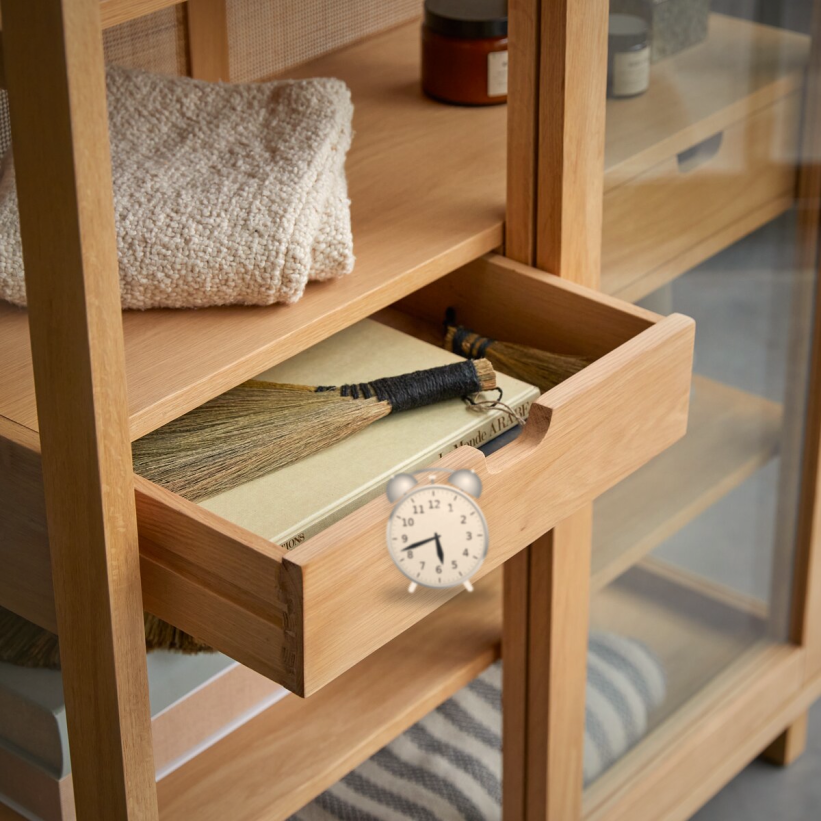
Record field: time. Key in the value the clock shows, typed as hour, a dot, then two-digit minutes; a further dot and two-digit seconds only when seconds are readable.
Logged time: 5.42
